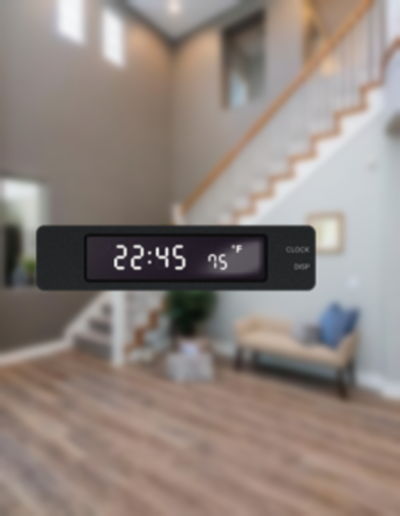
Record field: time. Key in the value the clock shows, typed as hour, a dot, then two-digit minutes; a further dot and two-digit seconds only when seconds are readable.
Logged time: 22.45
